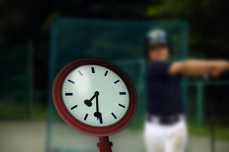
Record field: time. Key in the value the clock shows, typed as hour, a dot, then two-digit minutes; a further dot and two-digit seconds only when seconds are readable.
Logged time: 7.31
